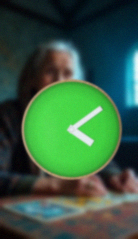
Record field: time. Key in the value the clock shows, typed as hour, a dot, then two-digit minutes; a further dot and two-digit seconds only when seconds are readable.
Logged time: 4.09
